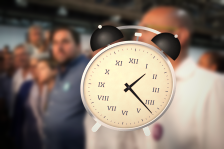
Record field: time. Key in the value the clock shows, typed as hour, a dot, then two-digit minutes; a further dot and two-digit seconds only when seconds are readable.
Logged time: 1.22
